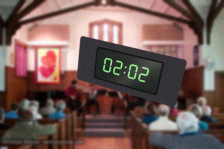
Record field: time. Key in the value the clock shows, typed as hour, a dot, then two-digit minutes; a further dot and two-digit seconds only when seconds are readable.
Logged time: 2.02
